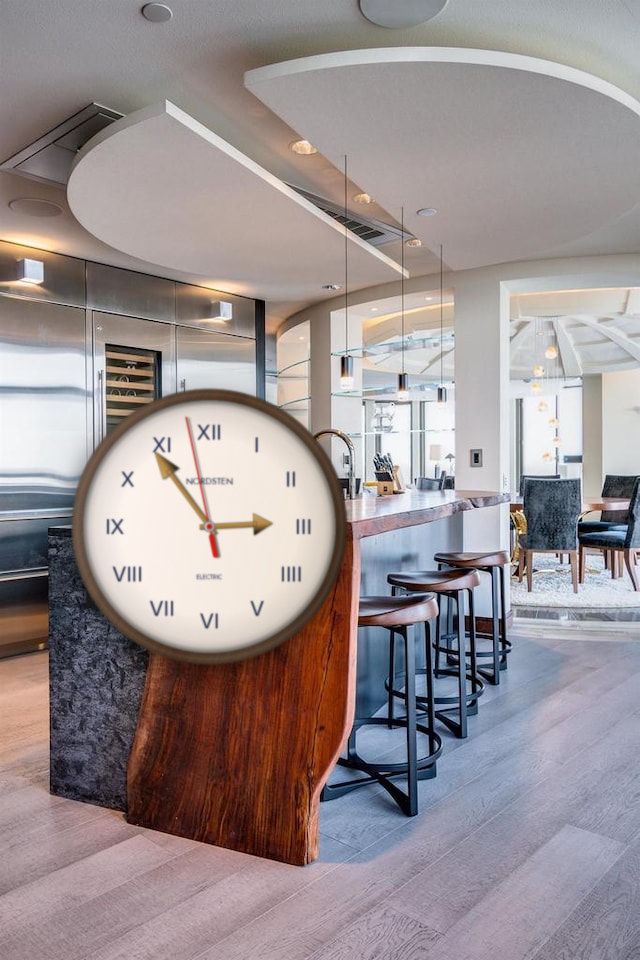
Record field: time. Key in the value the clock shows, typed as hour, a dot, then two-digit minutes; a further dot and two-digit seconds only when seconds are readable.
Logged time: 2.53.58
